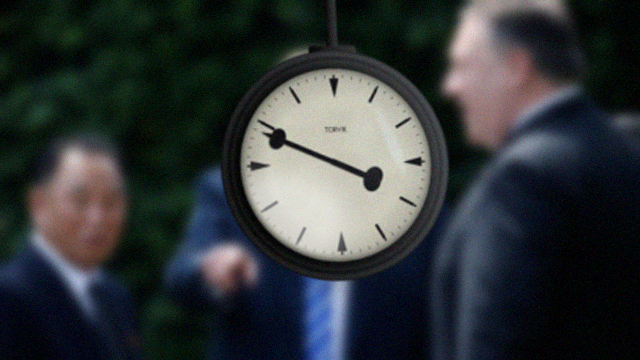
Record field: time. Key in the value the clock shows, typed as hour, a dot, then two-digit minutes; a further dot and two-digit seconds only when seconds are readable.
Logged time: 3.49
